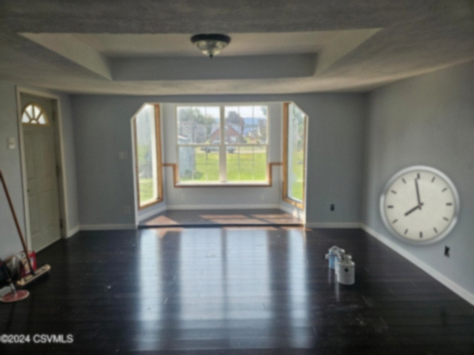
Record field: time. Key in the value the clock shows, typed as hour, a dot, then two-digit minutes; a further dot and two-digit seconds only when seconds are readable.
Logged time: 7.59
